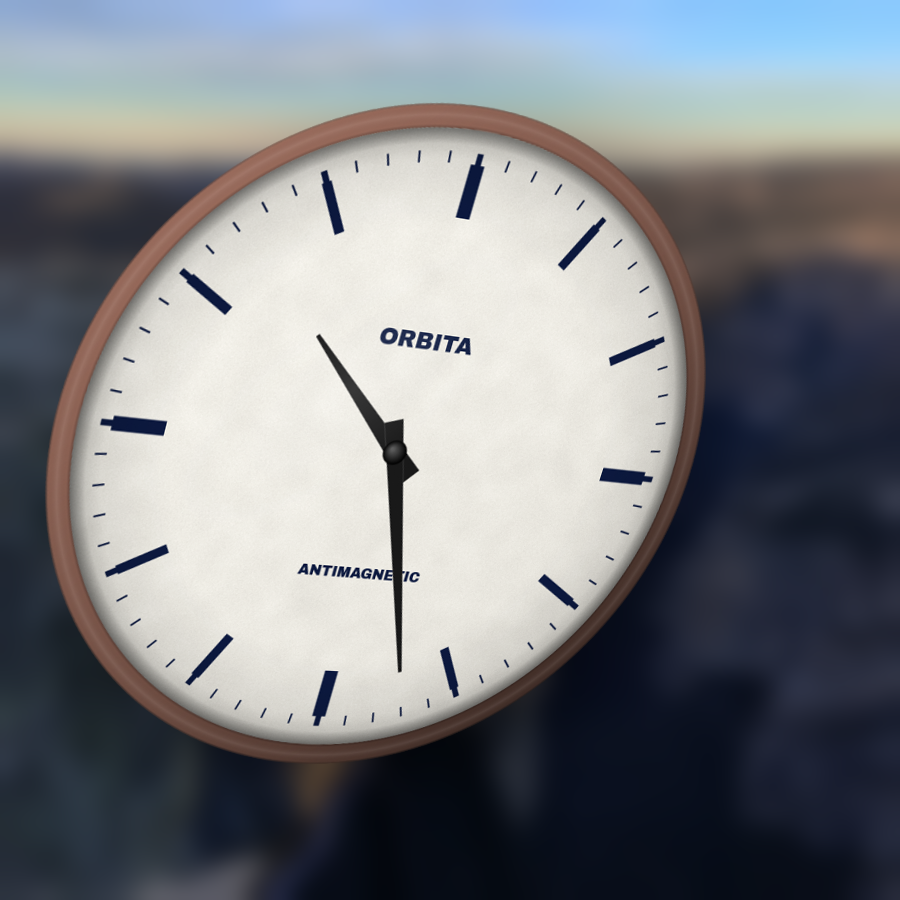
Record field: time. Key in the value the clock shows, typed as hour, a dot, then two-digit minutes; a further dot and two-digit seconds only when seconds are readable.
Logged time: 10.27
